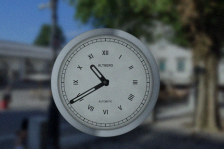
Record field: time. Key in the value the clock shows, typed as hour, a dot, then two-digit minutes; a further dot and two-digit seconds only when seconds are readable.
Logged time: 10.40
